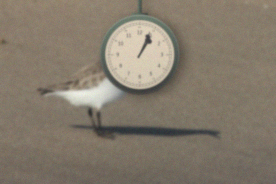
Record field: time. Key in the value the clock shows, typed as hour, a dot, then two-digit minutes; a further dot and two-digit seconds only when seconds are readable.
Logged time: 1.04
